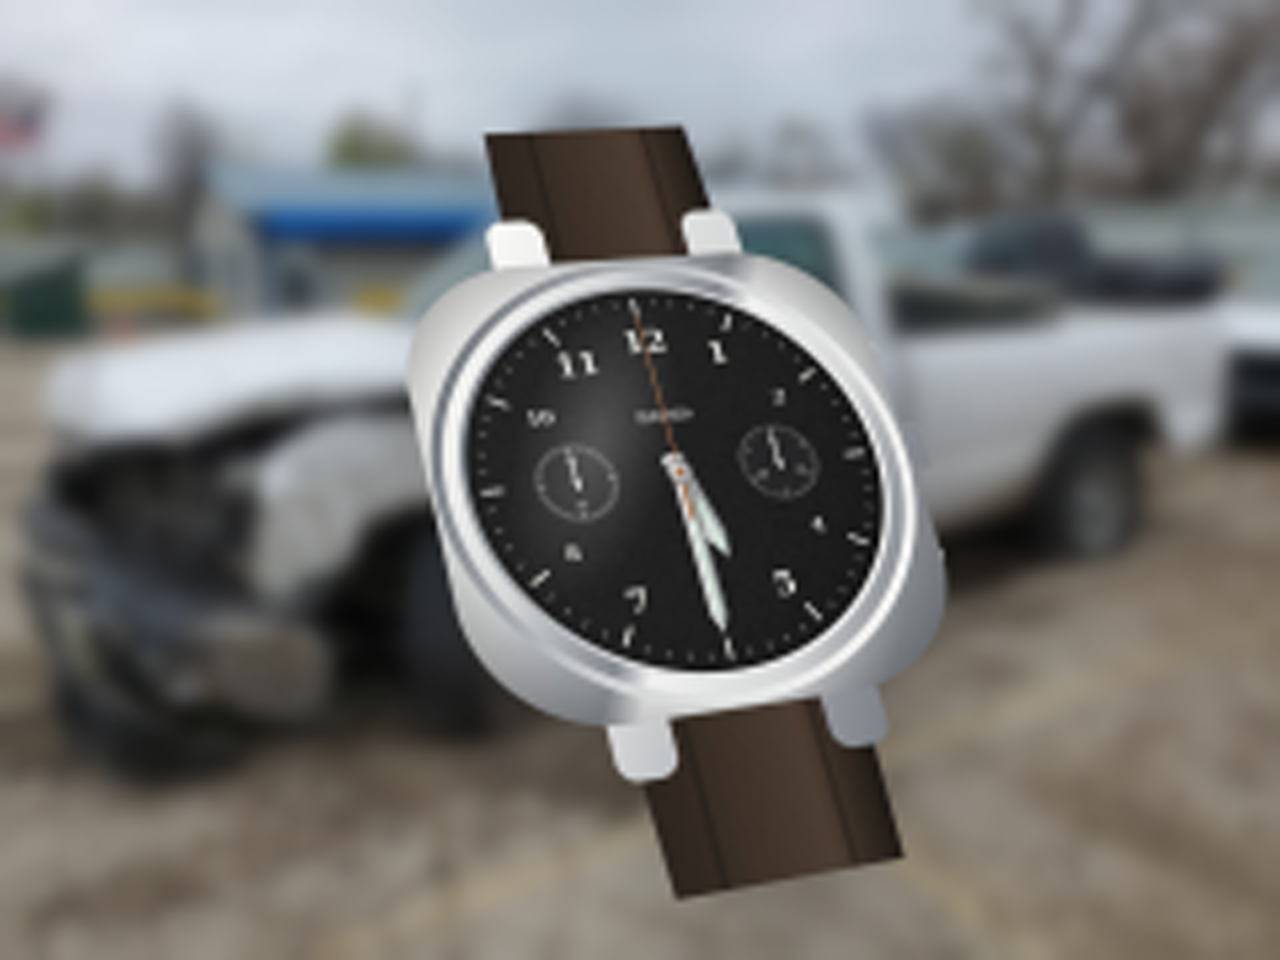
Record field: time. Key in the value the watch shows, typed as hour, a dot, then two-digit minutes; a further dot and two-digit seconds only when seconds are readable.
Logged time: 5.30
